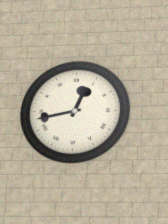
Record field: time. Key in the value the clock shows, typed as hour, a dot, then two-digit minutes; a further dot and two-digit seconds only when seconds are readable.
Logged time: 12.43
